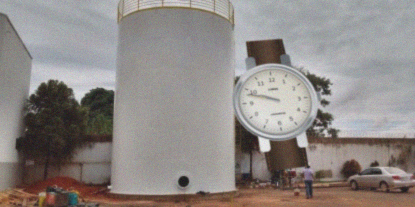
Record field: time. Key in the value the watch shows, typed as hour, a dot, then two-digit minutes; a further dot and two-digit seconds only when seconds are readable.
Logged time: 9.48
